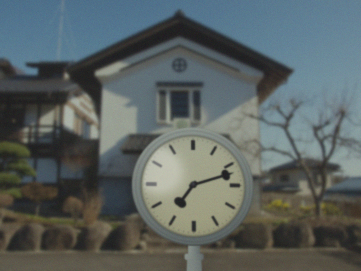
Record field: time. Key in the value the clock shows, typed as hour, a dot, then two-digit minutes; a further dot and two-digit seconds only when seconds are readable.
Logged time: 7.12
